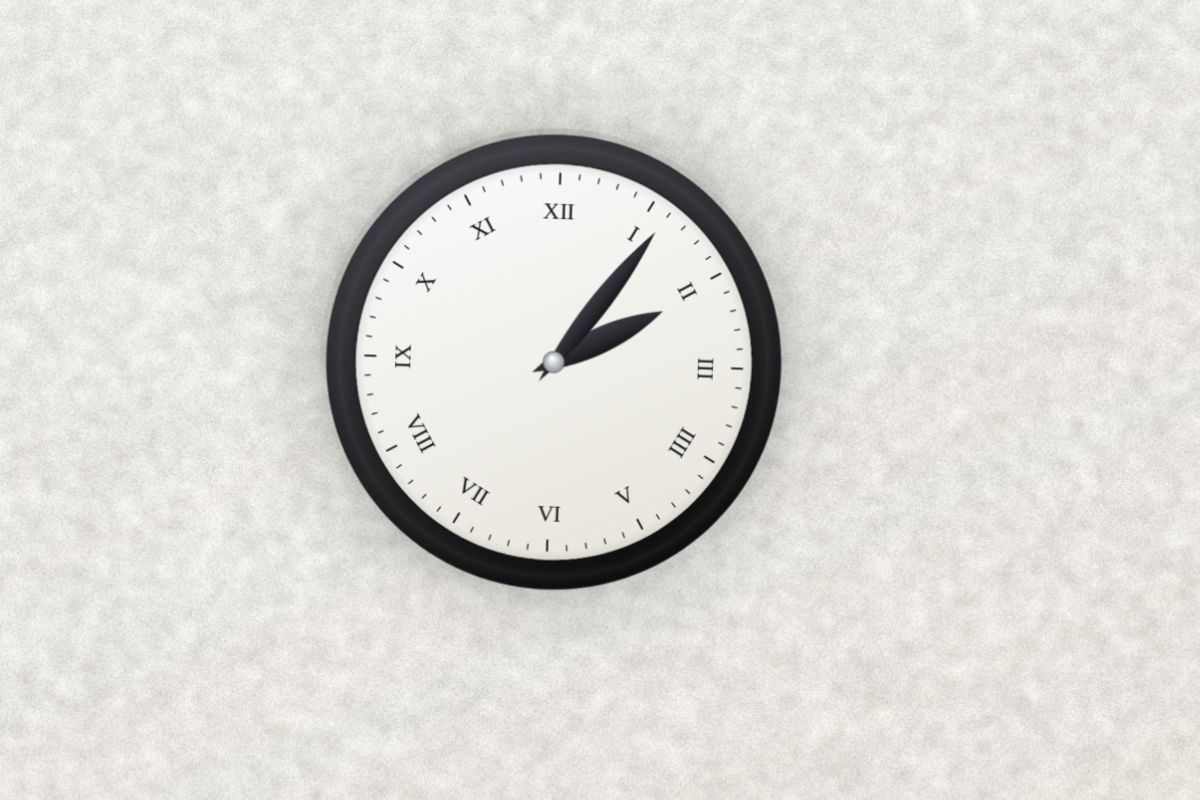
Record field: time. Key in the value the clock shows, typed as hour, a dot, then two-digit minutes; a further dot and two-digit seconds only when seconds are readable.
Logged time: 2.06
